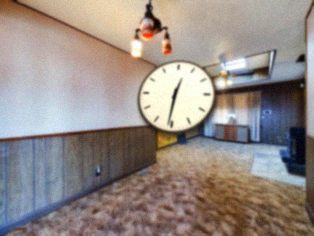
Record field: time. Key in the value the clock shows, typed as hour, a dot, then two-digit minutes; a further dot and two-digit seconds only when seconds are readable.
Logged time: 12.31
